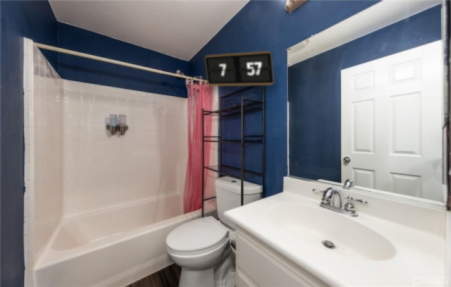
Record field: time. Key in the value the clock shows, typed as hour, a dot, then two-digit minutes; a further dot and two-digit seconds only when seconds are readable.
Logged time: 7.57
